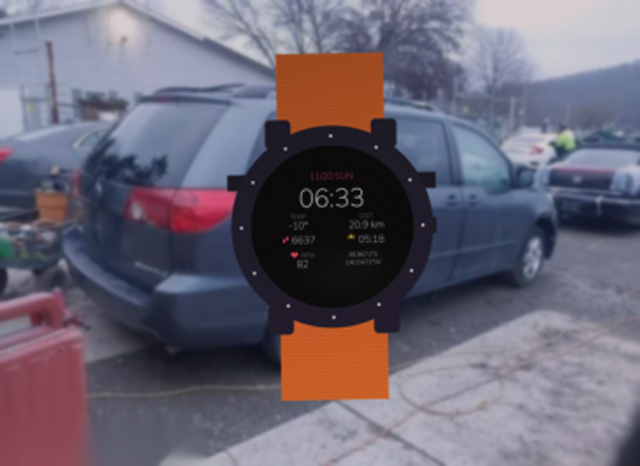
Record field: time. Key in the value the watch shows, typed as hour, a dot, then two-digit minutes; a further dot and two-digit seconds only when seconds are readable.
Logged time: 6.33
